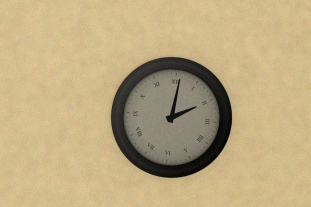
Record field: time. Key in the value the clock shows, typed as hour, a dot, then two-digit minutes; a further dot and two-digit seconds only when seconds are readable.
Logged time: 2.01
